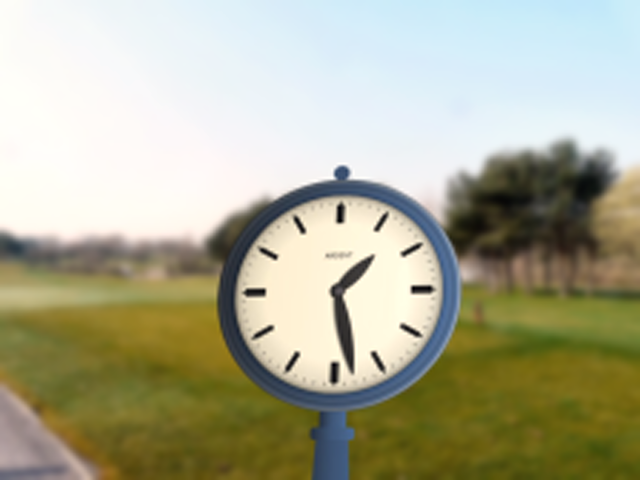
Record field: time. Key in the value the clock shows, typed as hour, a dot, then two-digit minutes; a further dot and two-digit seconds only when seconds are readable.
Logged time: 1.28
